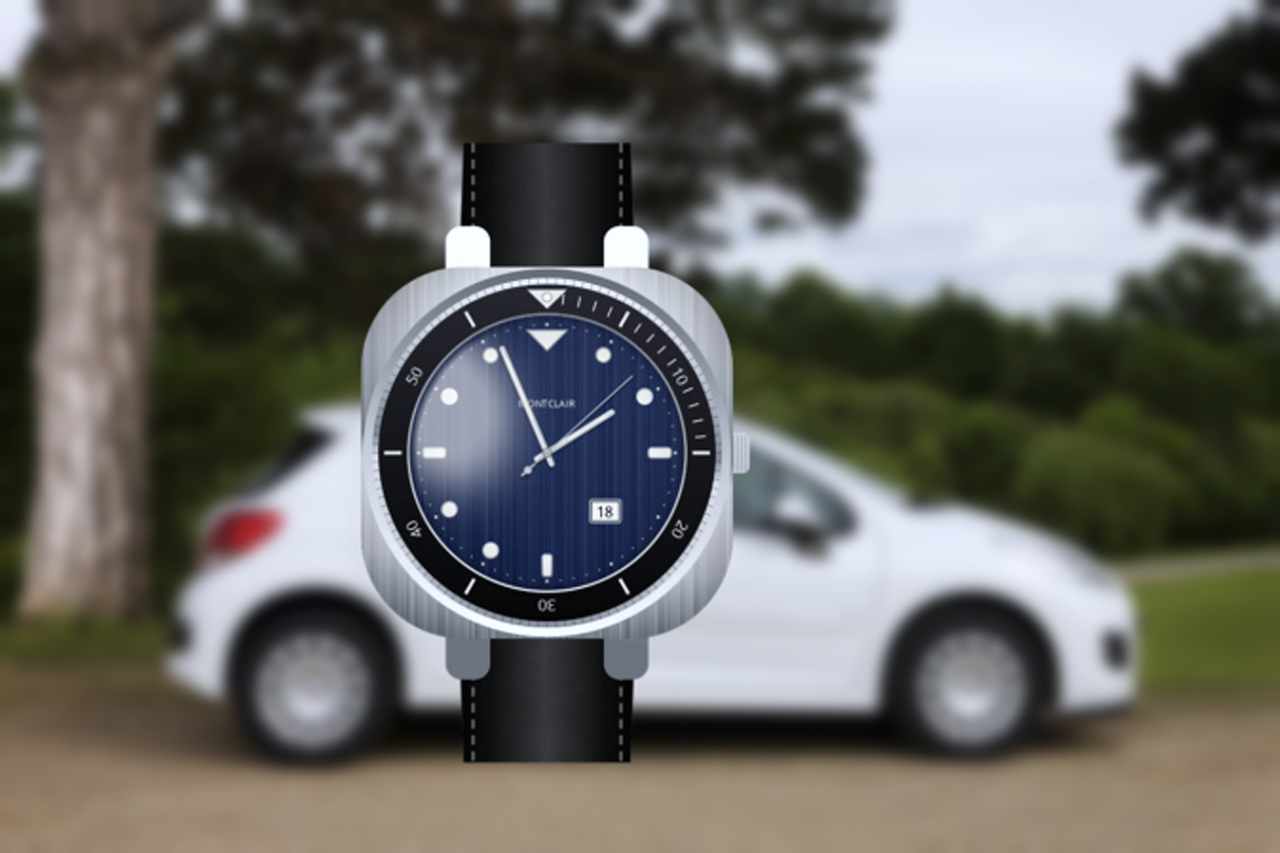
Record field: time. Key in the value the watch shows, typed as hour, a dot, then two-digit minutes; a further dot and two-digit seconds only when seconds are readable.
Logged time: 1.56.08
